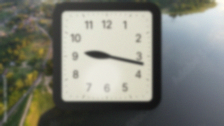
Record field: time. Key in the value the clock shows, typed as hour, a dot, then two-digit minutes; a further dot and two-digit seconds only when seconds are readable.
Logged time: 9.17
